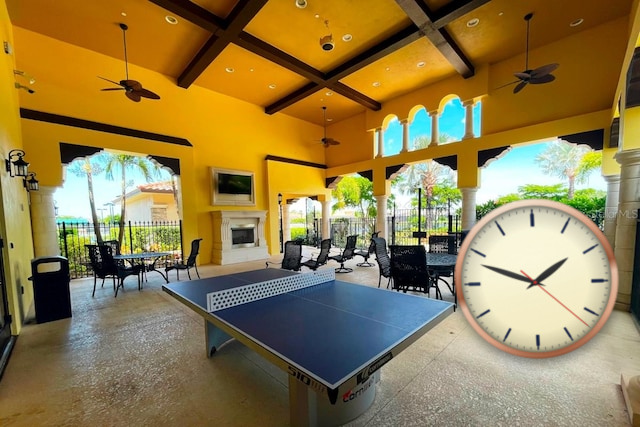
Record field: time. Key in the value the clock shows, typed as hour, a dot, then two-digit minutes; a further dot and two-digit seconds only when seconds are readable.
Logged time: 1.48.22
